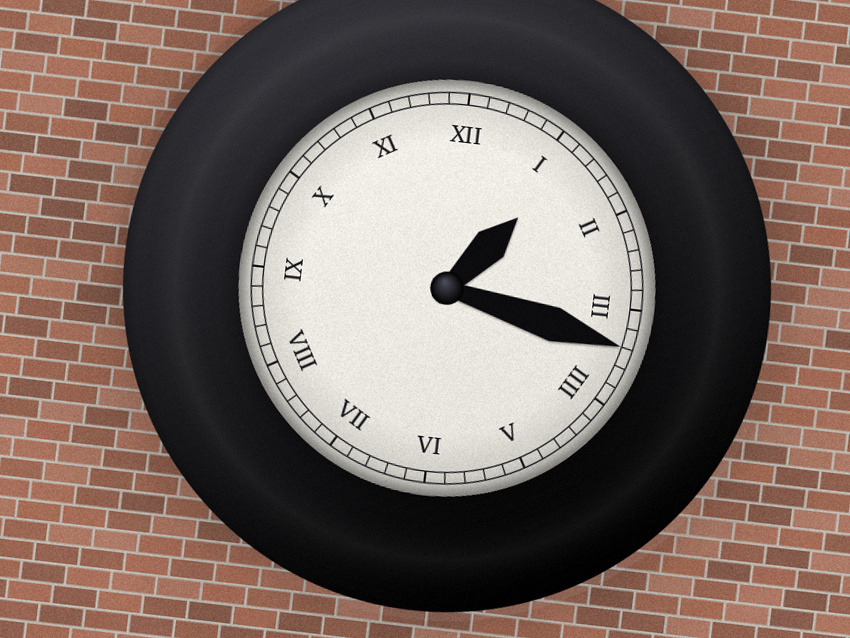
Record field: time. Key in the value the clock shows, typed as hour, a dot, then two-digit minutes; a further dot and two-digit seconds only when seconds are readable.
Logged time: 1.17
